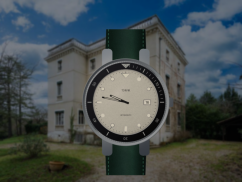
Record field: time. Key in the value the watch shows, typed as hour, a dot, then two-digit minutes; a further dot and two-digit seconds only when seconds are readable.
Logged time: 9.47
